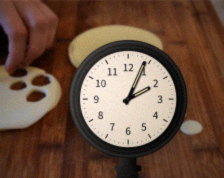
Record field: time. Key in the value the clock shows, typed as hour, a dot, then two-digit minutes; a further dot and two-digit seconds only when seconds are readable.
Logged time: 2.04
